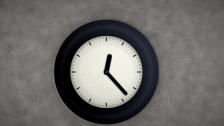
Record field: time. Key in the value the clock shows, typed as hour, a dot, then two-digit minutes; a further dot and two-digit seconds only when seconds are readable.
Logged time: 12.23
